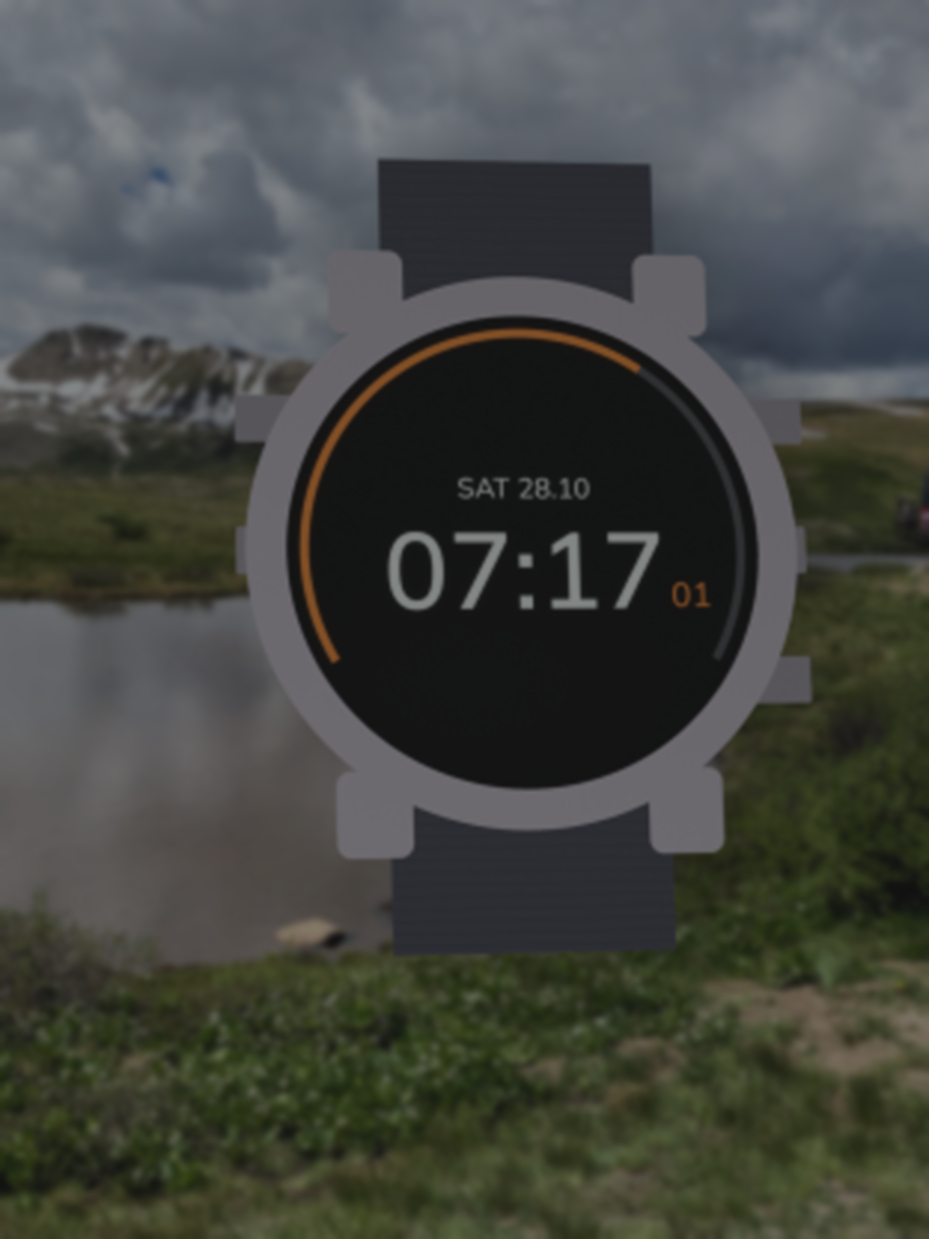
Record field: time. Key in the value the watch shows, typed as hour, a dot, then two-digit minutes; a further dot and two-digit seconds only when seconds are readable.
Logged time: 7.17.01
